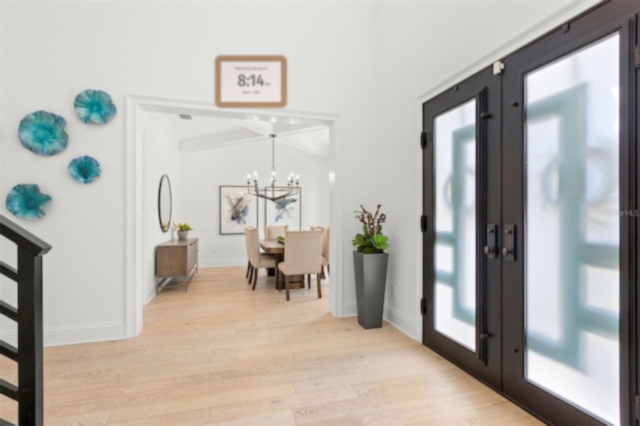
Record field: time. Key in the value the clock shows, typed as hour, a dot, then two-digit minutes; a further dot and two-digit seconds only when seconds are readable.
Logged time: 8.14
